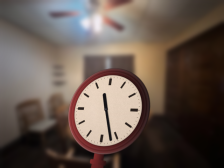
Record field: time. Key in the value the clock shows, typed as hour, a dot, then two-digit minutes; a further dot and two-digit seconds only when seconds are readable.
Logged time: 11.27
